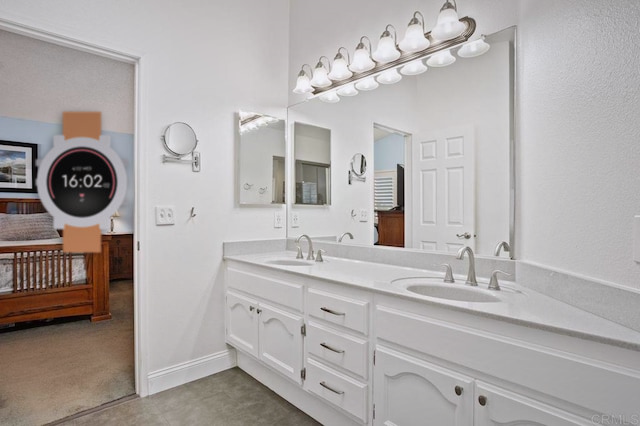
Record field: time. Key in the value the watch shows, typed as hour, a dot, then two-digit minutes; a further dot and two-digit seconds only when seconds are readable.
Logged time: 16.02
